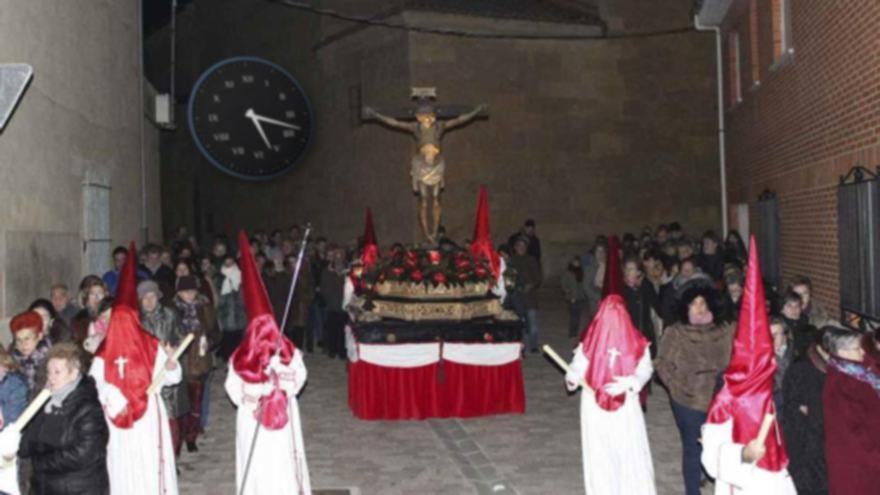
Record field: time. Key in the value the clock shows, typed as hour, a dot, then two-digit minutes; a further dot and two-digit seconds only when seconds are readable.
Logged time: 5.18
